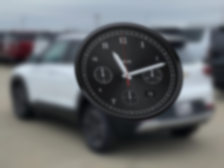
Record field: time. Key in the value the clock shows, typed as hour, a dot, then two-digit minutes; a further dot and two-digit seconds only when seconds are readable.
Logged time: 11.12
